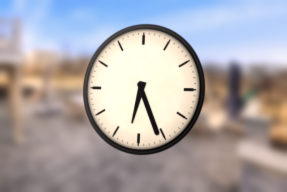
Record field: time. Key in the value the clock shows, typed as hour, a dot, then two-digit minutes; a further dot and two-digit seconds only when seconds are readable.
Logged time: 6.26
